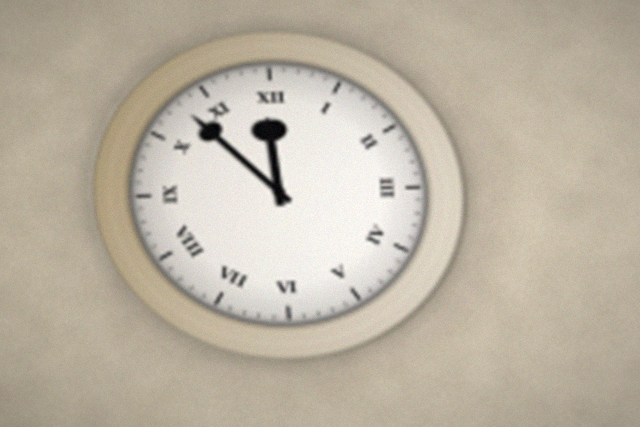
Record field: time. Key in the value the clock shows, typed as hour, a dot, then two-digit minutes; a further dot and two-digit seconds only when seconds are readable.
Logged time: 11.53
